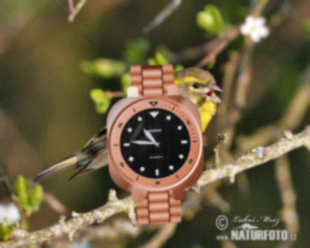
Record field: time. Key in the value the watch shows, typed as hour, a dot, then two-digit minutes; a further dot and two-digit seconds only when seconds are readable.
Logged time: 10.46
